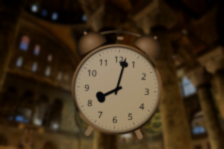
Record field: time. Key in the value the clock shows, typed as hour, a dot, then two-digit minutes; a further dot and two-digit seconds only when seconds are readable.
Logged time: 8.02
